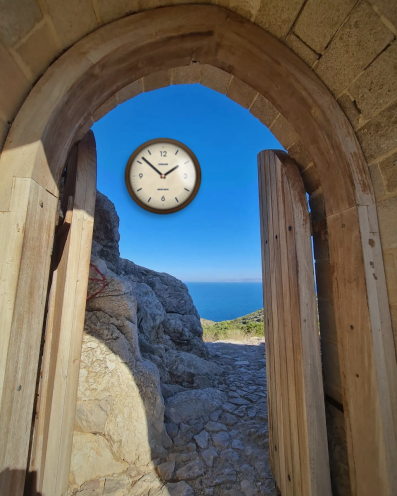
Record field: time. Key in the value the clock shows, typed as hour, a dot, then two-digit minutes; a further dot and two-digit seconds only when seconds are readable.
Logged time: 1.52
